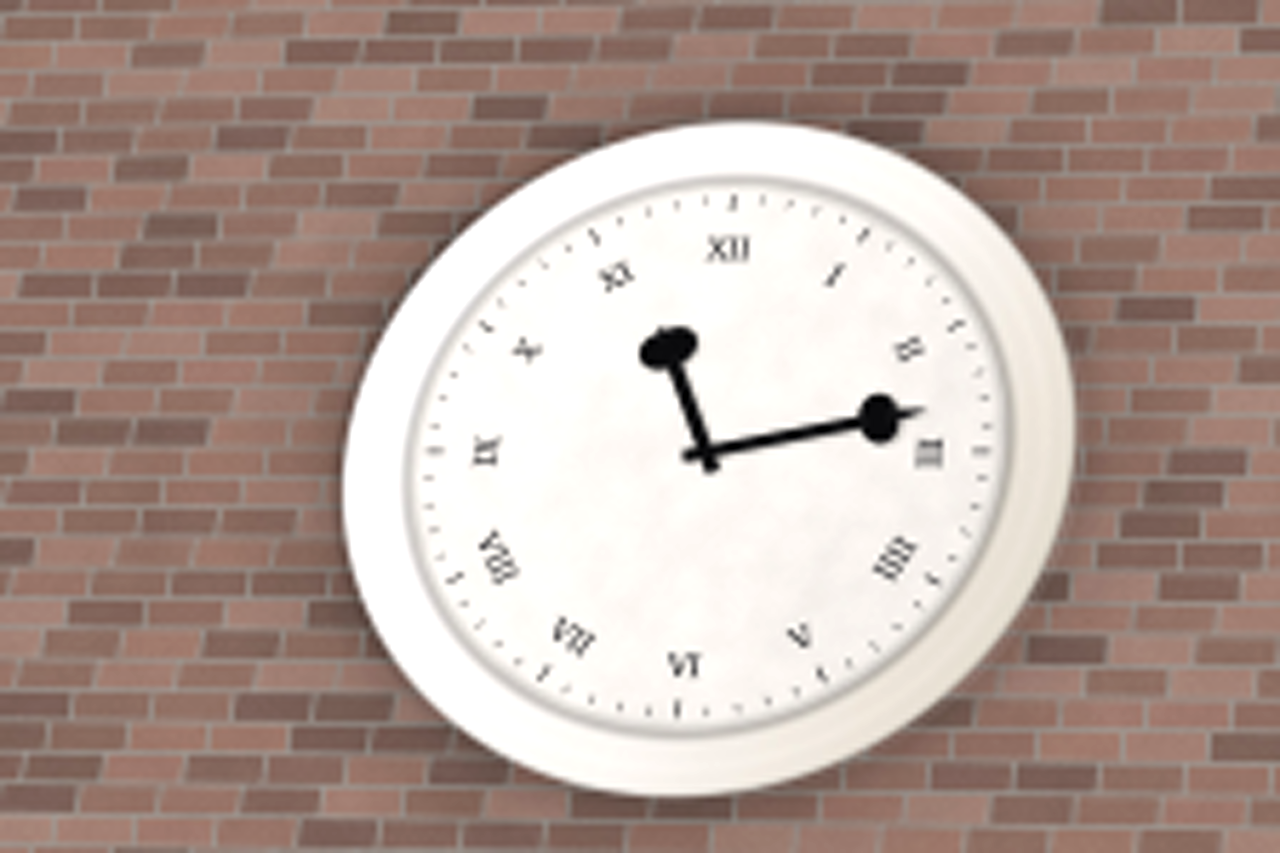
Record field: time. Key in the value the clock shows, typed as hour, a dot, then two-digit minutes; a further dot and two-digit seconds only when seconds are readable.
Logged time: 11.13
